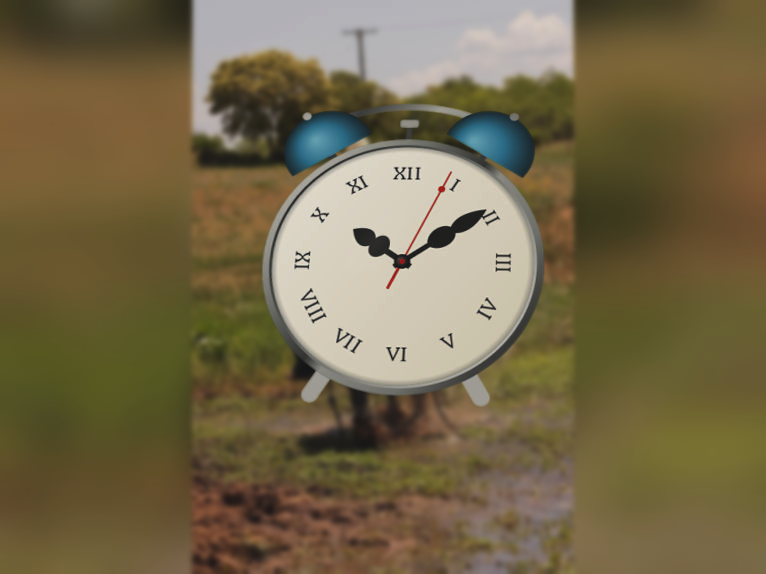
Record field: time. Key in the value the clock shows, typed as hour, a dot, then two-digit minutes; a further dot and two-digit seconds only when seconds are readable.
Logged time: 10.09.04
